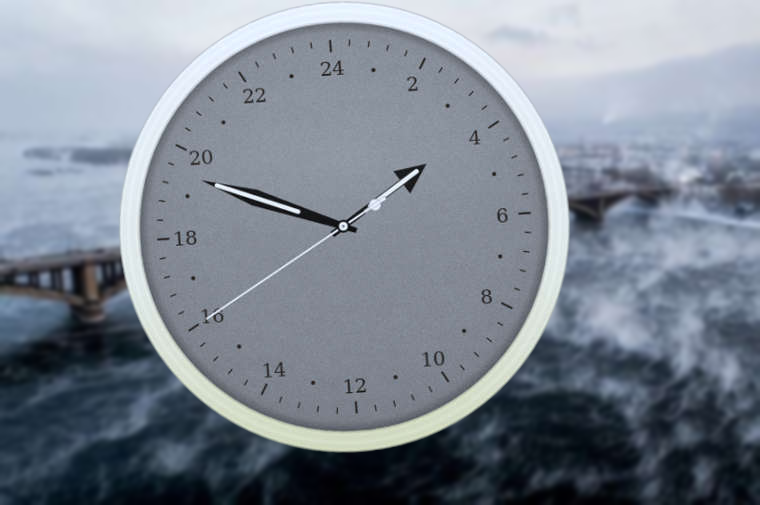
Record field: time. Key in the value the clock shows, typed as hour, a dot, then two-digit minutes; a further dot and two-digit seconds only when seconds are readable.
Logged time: 3.48.40
